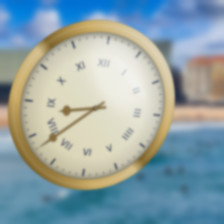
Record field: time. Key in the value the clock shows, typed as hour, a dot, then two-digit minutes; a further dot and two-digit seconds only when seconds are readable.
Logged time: 8.38
